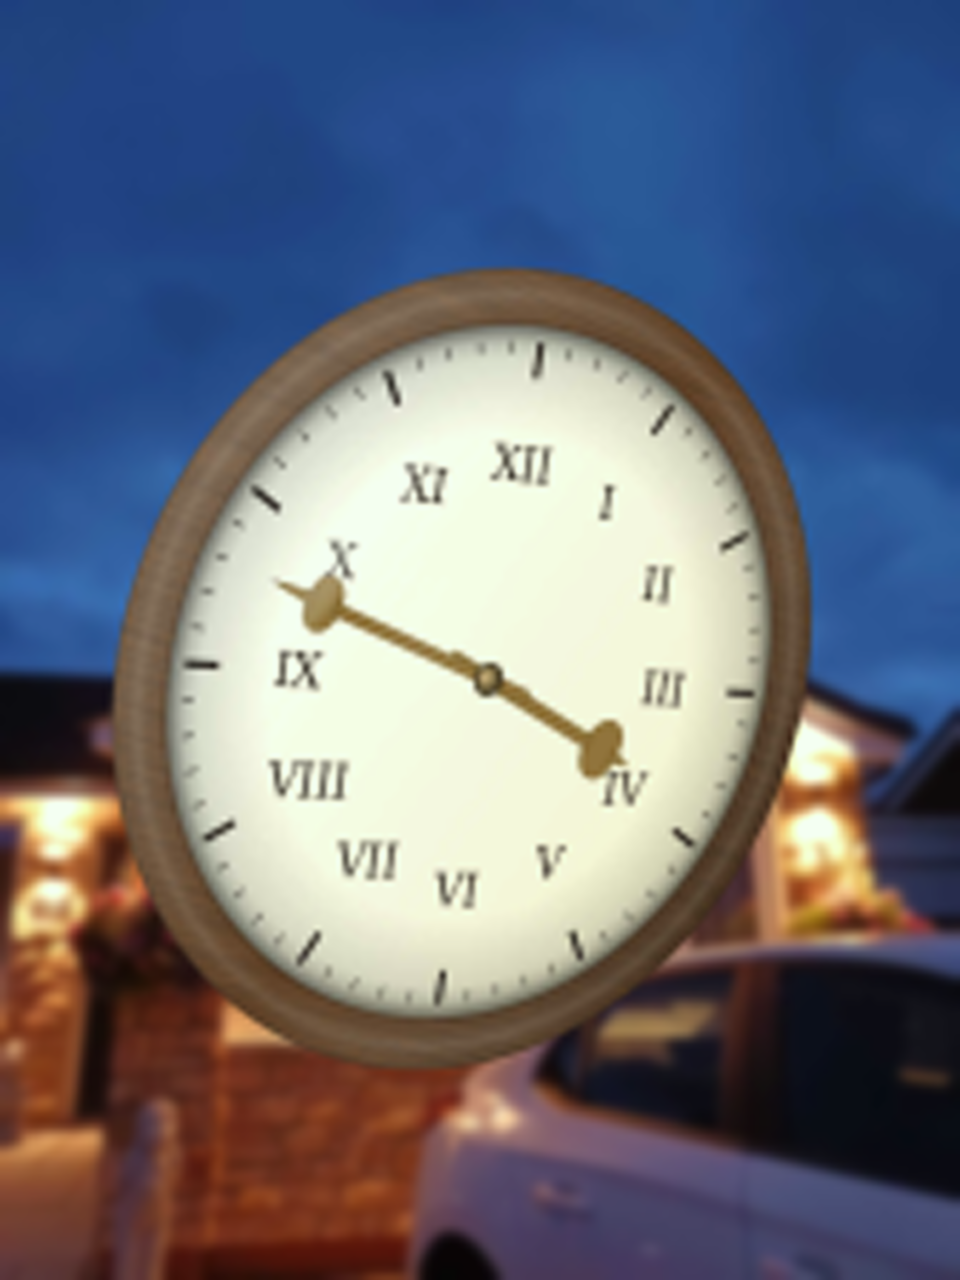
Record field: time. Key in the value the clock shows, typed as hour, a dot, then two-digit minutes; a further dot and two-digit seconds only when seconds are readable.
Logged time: 3.48
